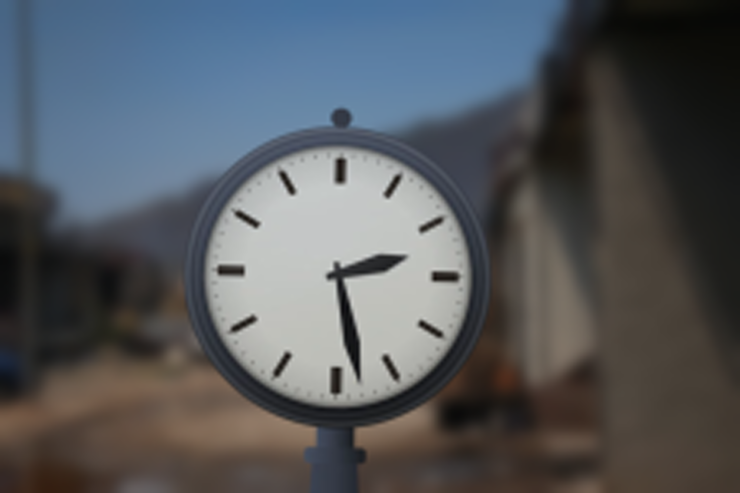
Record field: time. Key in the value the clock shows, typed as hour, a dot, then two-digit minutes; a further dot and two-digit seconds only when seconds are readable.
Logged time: 2.28
